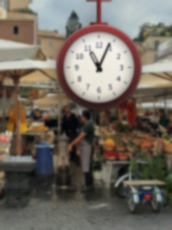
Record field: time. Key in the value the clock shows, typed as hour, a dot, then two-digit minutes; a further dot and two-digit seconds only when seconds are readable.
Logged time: 11.04
